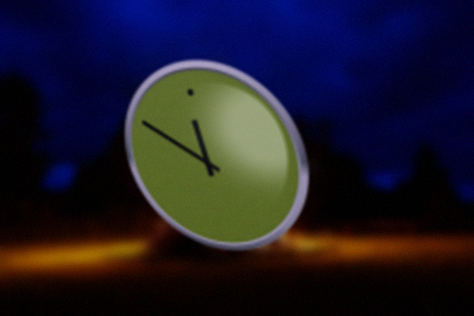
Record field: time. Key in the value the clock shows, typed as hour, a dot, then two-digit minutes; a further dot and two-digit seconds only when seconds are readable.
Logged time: 11.51
